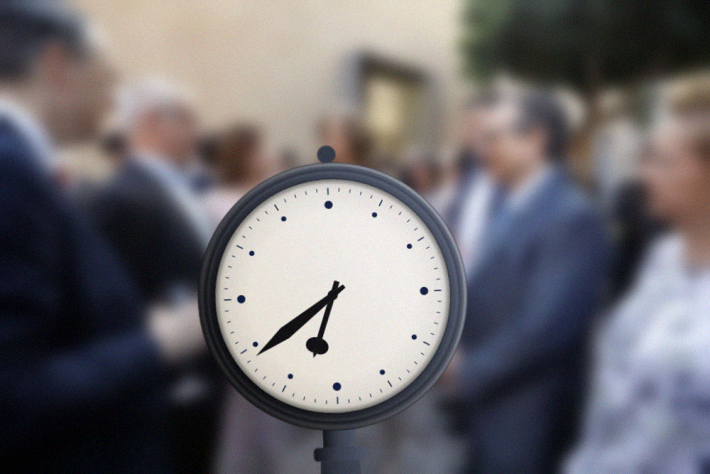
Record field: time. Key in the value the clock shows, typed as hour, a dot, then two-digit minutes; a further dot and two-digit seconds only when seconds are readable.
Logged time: 6.39
